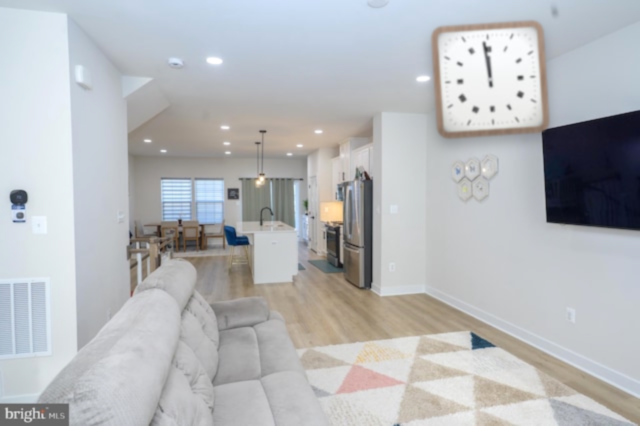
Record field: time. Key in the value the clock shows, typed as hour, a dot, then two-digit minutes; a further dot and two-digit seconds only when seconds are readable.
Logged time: 11.59
